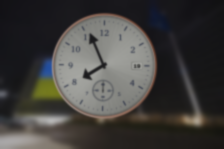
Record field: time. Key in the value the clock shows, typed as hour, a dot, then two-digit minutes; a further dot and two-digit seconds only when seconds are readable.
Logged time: 7.56
